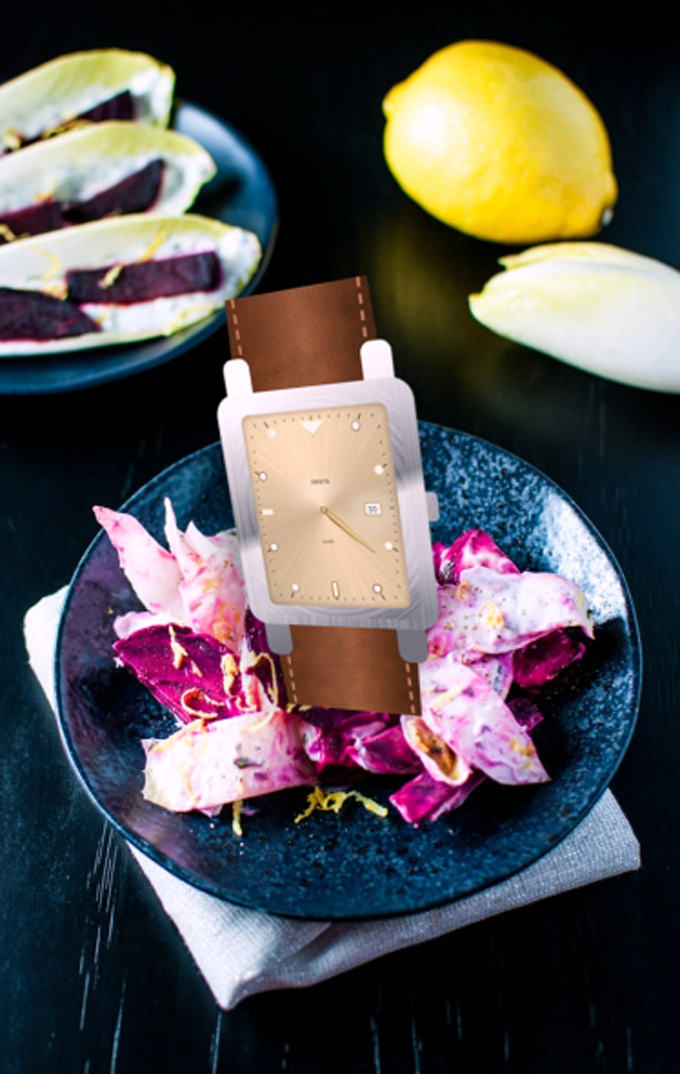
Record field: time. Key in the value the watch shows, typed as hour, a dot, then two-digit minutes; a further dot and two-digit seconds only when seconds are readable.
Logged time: 4.22
